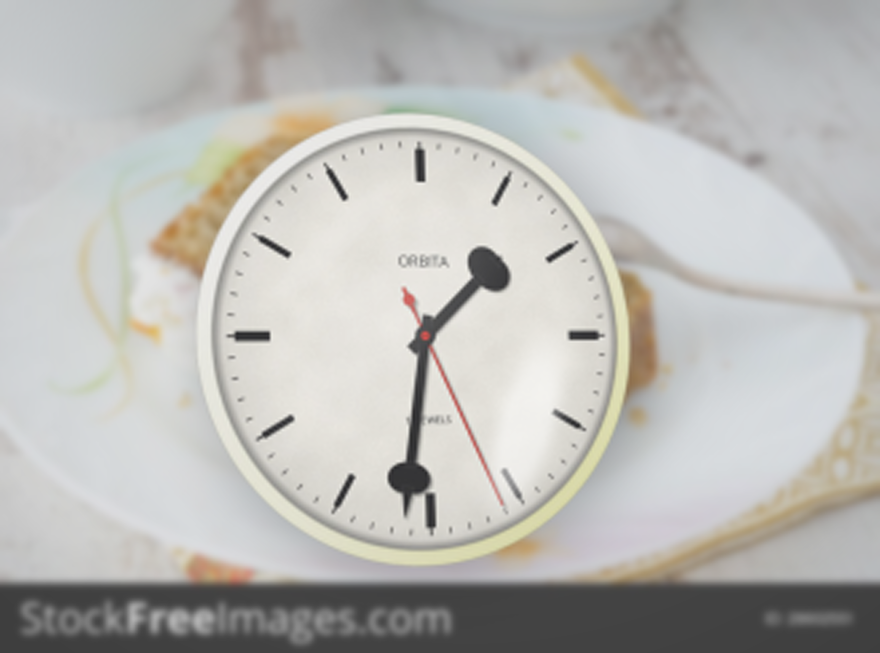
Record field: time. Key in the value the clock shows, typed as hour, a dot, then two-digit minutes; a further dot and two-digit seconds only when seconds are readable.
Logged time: 1.31.26
